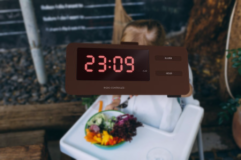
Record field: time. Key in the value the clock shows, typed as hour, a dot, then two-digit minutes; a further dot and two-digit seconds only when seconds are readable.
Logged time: 23.09
